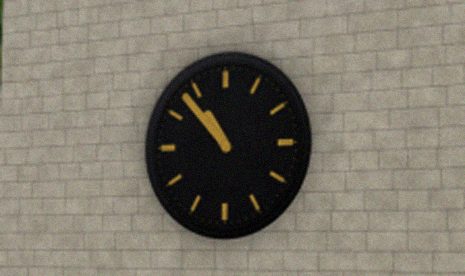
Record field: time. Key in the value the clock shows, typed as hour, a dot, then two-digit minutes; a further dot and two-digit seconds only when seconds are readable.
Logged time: 10.53
